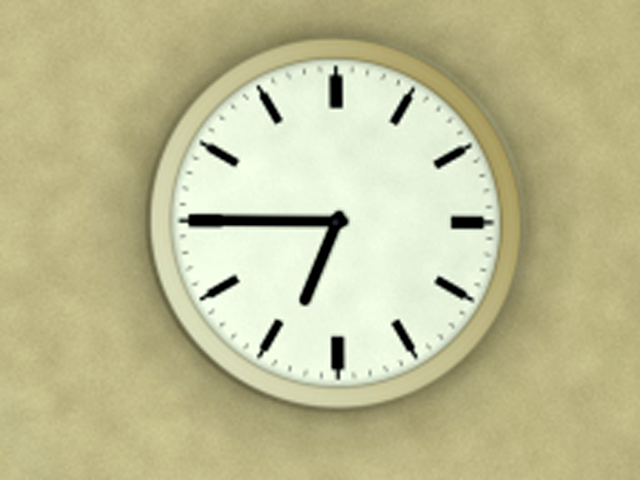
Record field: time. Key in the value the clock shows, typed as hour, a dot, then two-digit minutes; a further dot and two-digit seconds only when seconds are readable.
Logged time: 6.45
